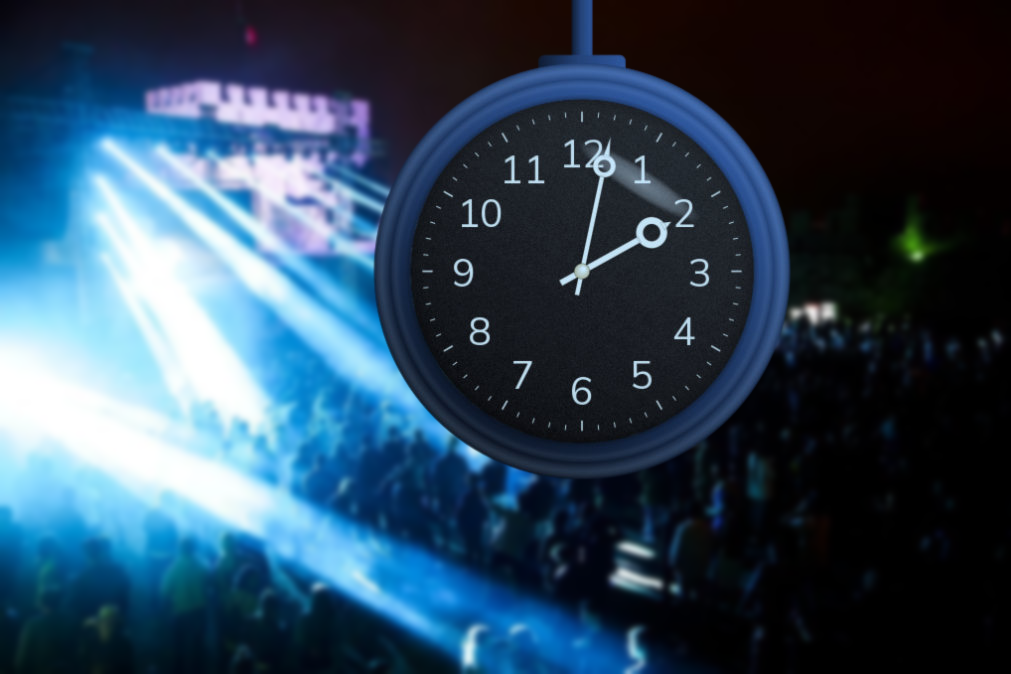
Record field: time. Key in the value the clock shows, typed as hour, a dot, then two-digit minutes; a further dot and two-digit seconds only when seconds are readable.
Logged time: 2.02
